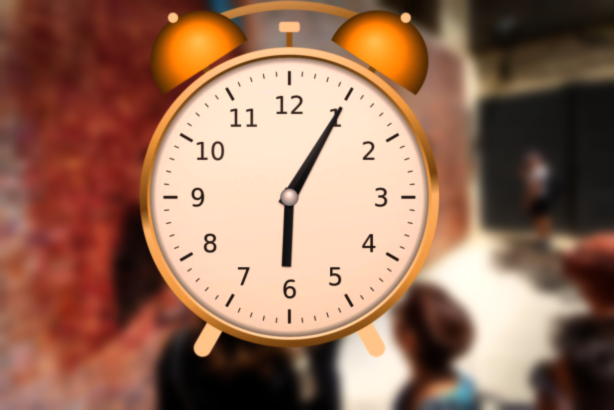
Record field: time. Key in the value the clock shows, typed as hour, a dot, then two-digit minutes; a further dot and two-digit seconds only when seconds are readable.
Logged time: 6.05
